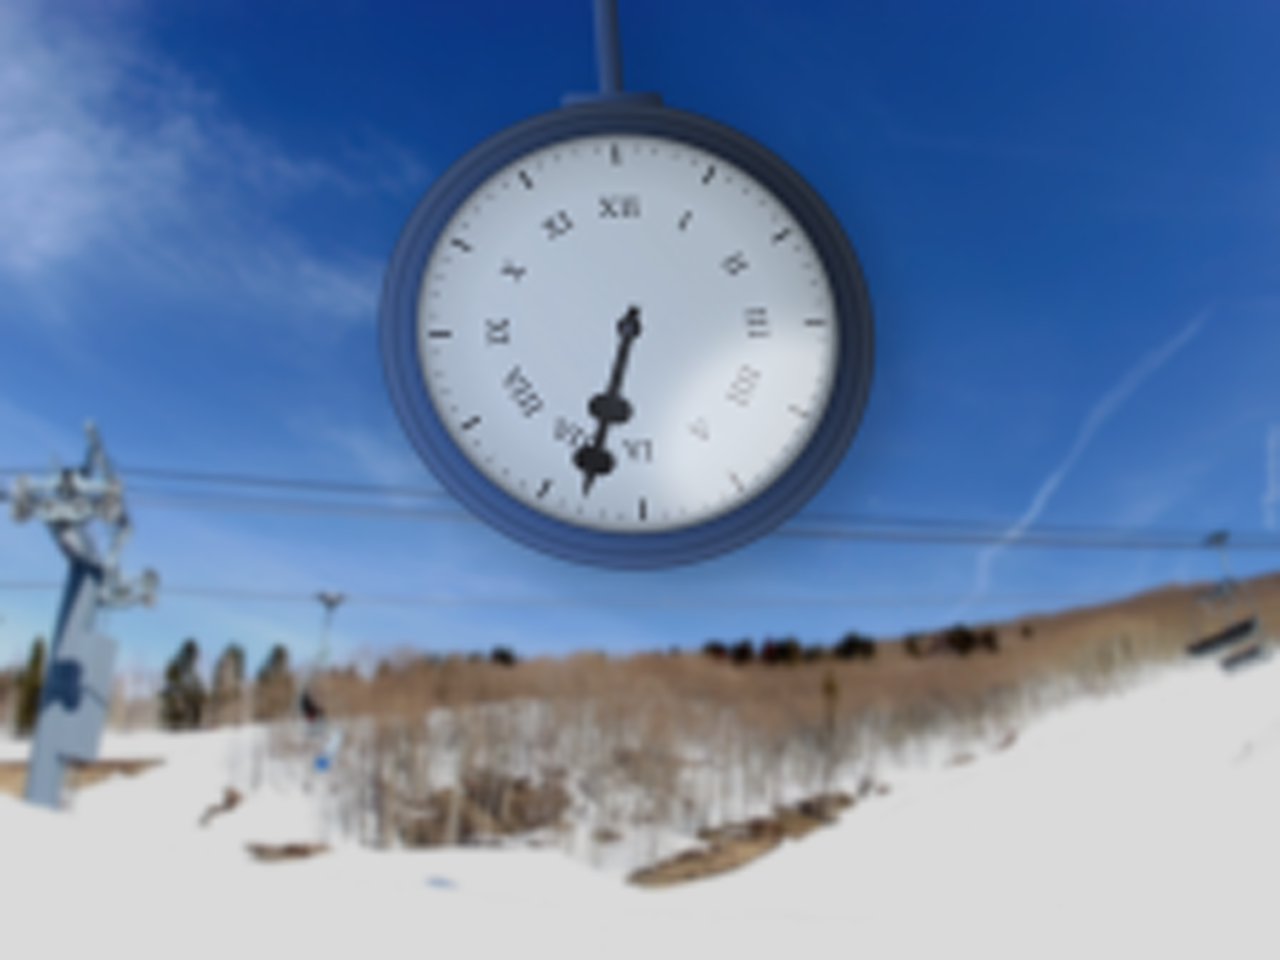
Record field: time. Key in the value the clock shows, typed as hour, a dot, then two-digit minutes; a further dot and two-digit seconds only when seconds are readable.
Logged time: 6.33
